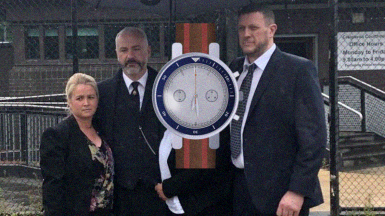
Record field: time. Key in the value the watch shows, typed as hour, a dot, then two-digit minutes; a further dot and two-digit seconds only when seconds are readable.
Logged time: 6.29
